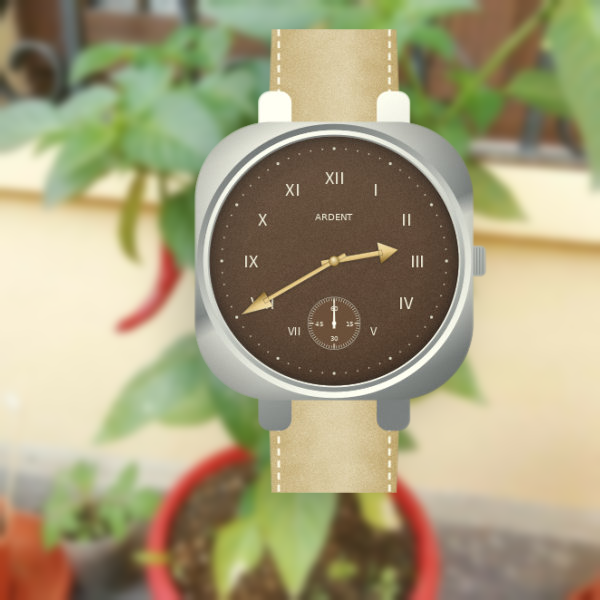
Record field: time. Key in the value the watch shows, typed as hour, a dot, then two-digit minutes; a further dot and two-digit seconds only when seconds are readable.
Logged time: 2.40
